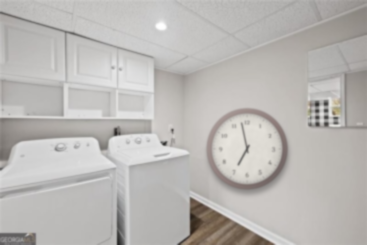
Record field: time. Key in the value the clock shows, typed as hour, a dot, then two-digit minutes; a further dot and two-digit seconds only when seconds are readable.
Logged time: 6.58
